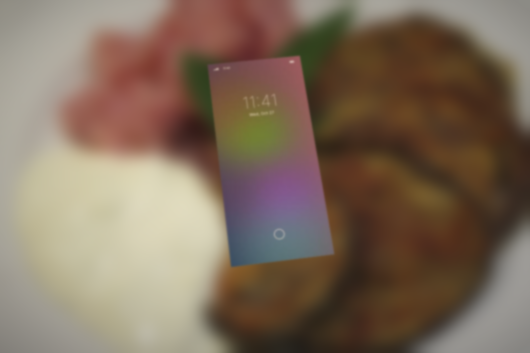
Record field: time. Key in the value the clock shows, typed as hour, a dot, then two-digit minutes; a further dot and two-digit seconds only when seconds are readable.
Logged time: 11.41
